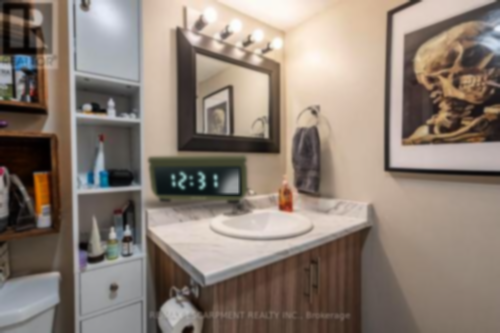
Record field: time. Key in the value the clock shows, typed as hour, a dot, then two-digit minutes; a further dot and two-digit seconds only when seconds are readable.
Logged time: 12.31
